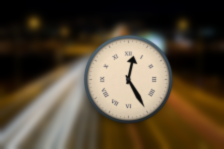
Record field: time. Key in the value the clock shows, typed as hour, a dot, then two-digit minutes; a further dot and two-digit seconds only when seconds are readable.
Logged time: 12.25
